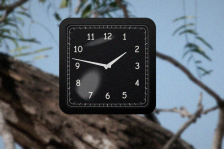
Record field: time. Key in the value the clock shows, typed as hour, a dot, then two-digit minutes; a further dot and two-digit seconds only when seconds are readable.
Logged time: 1.47
